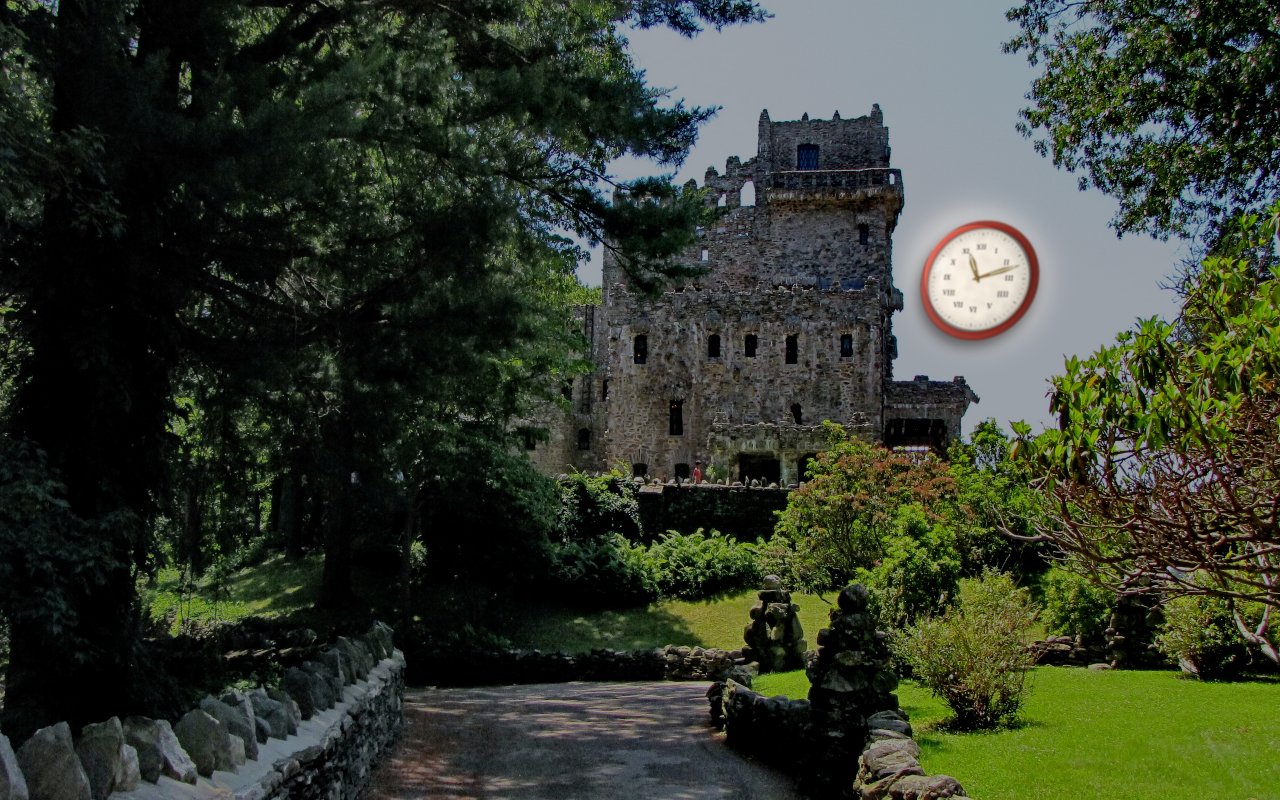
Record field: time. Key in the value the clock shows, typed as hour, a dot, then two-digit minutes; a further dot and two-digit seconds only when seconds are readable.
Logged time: 11.12
